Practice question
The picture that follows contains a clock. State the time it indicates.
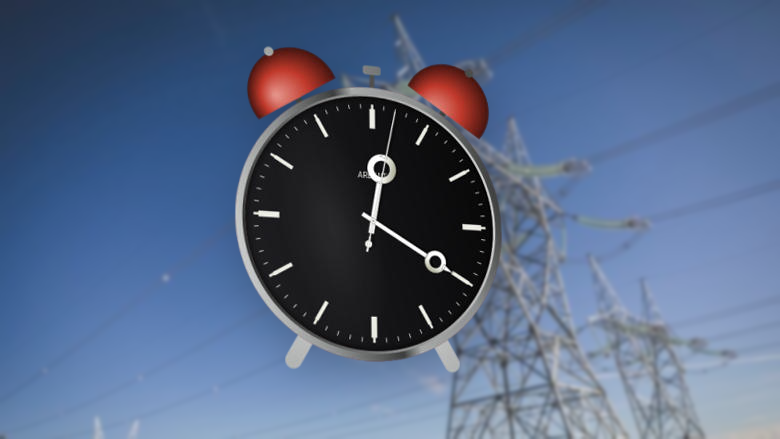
12:20:02
